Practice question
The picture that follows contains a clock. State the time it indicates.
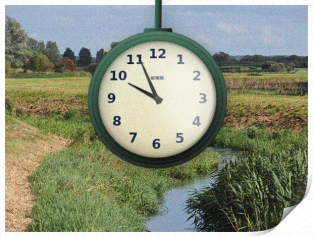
9:56
